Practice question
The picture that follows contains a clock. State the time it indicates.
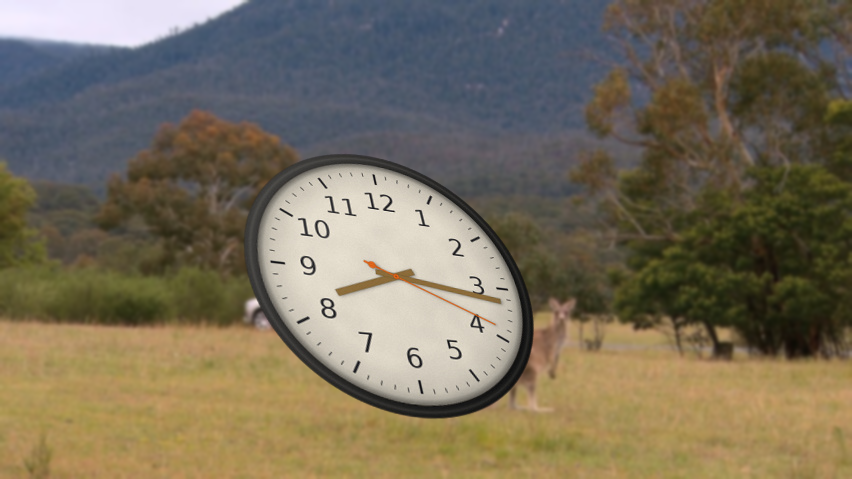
8:16:19
